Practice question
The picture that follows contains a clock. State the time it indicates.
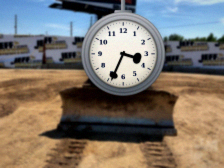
3:34
